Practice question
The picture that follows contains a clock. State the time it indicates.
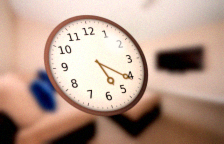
5:21
